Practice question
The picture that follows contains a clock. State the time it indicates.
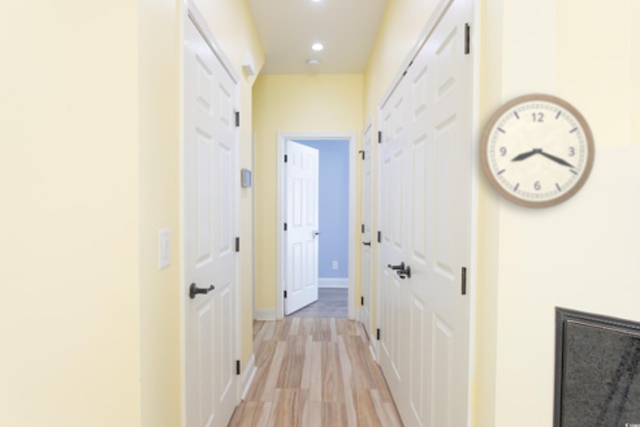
8:19
